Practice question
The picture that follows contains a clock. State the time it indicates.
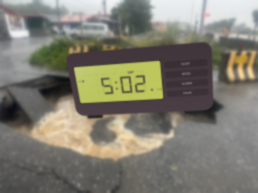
5:02
